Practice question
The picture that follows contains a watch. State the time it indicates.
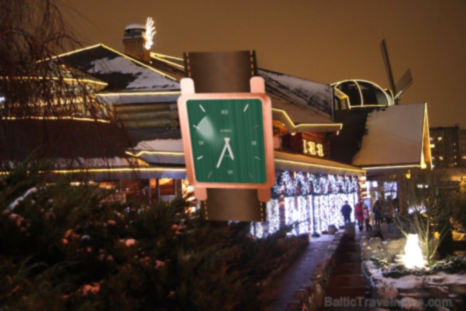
5:34
